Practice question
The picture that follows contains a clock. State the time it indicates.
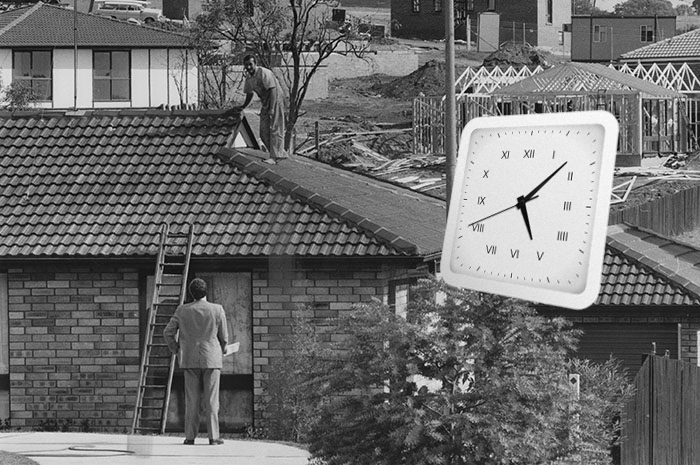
5:07:41
